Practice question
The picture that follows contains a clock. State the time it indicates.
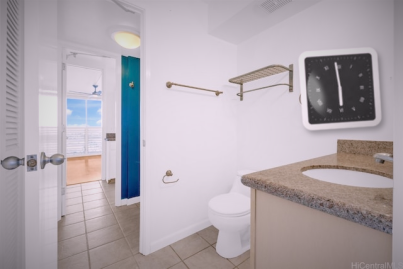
5:59
